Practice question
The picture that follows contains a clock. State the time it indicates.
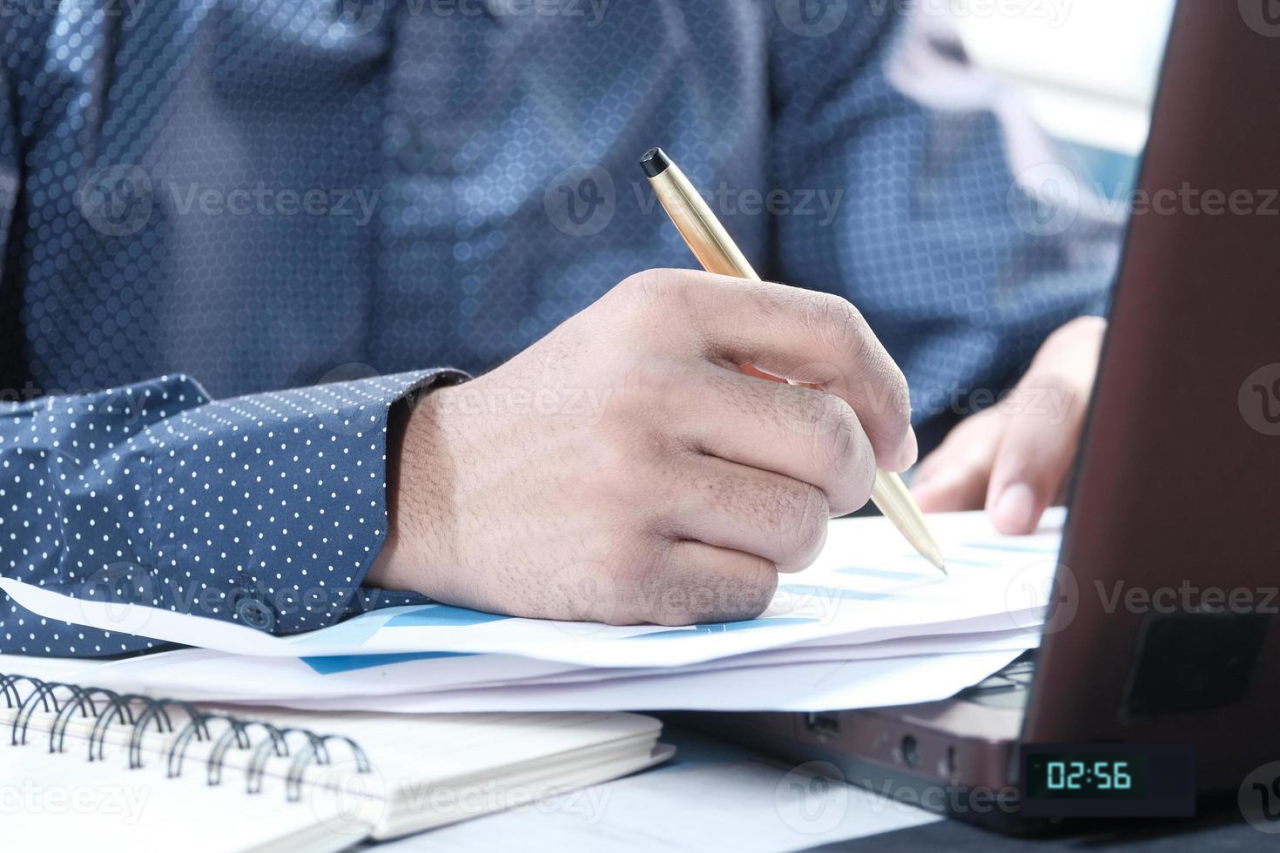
2:56
